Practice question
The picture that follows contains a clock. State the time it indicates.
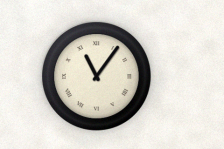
11:06
